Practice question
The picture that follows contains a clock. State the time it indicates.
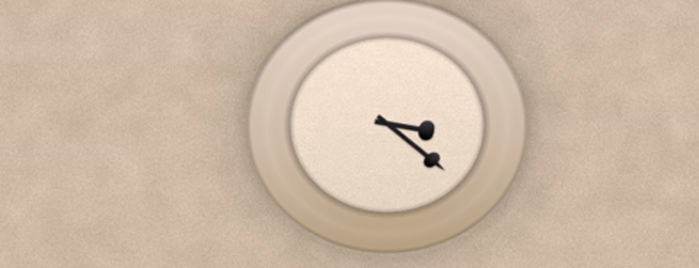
3:22
